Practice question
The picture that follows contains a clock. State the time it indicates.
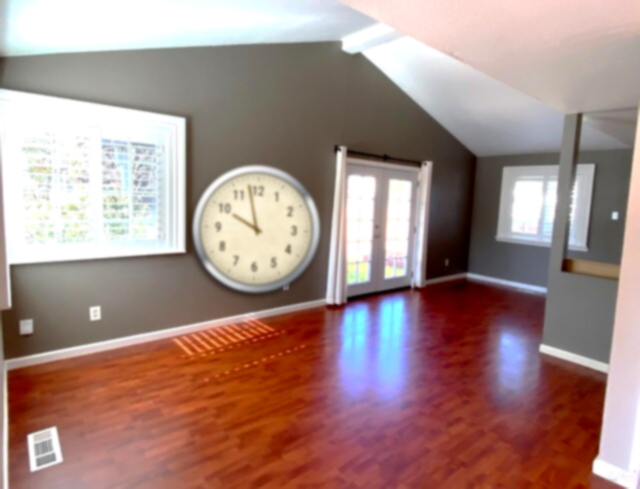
9:58
